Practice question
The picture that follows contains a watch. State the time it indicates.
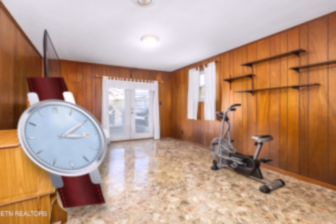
3:10
